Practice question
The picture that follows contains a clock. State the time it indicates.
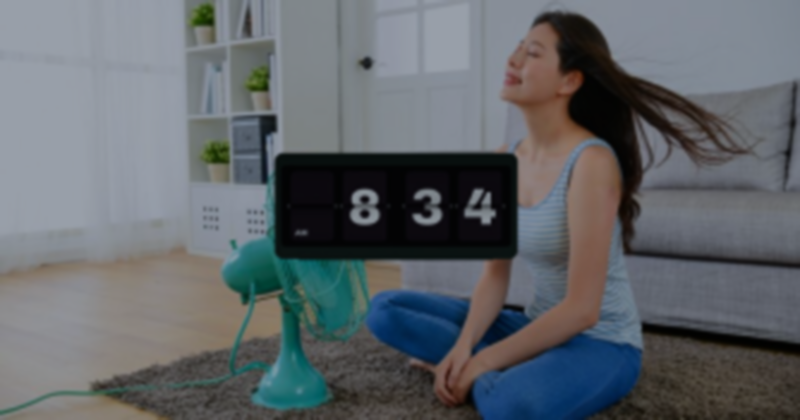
8:34
